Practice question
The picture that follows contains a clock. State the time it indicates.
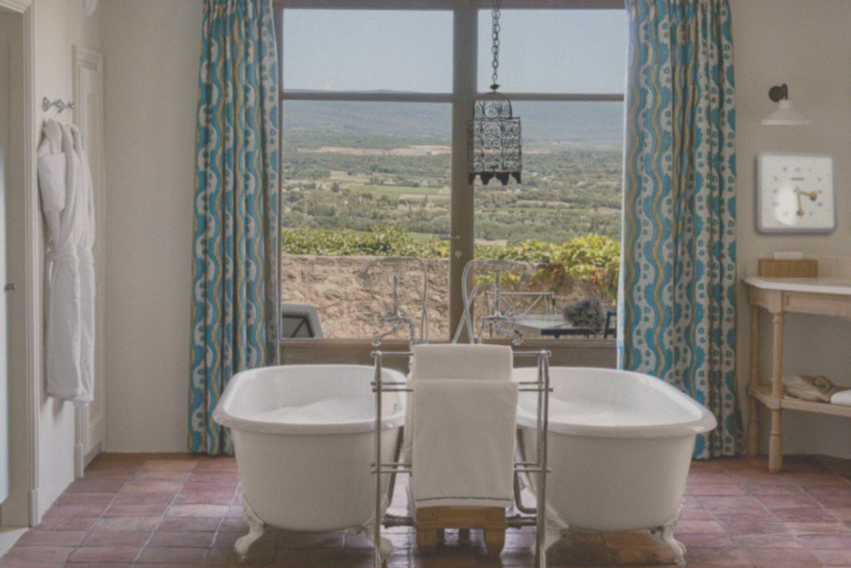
3:29
